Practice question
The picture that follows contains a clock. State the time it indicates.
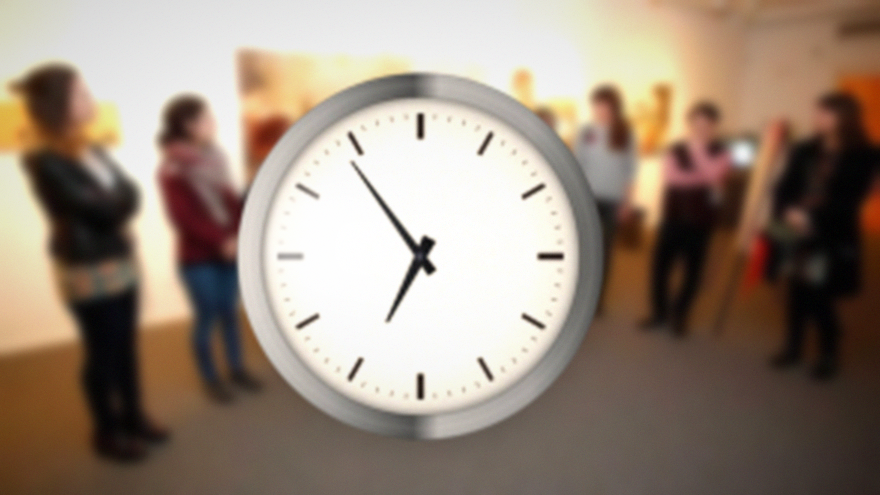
6:54
